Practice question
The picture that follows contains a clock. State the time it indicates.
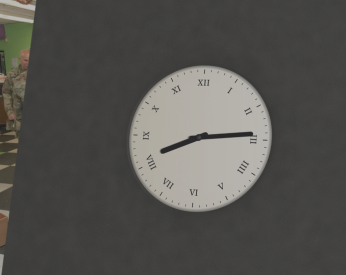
8:14
